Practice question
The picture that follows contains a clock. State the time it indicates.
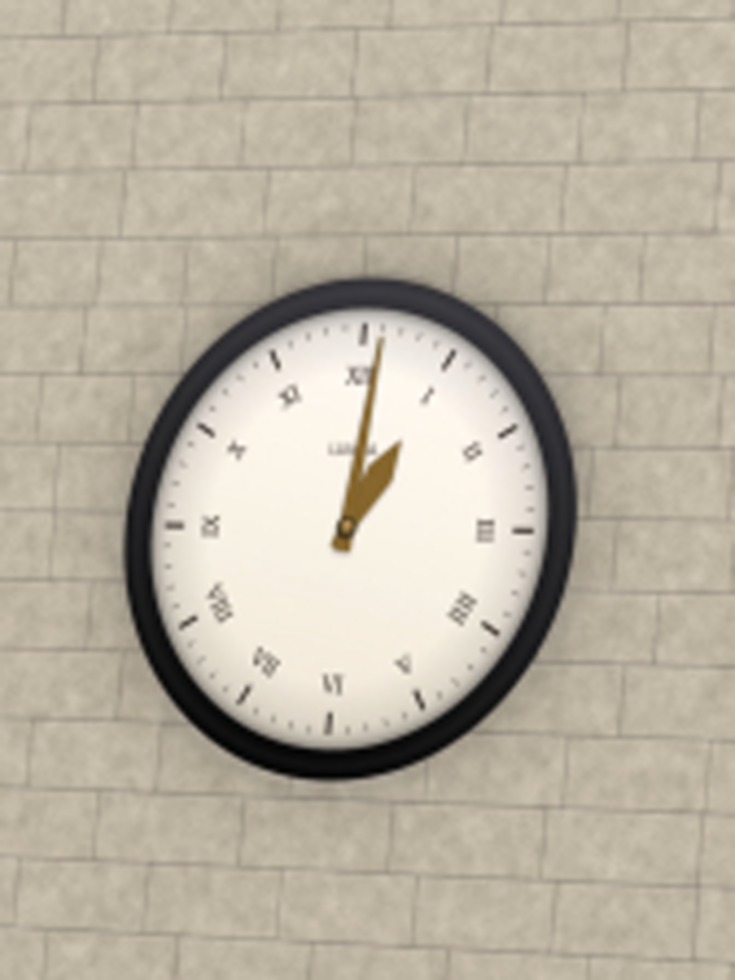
1:01
